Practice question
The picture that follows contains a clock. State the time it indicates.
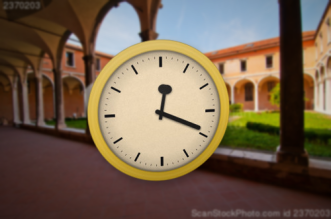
12:19
